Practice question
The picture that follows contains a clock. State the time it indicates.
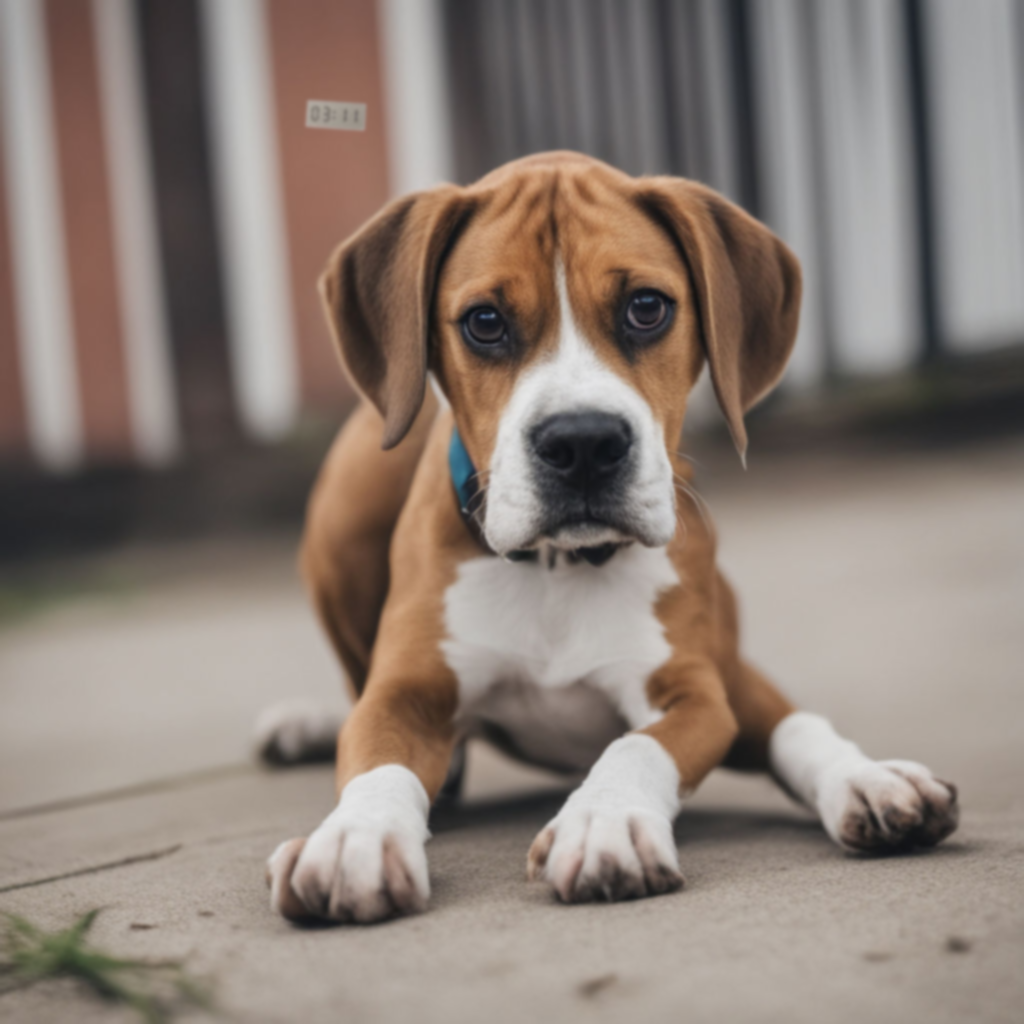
3:11
